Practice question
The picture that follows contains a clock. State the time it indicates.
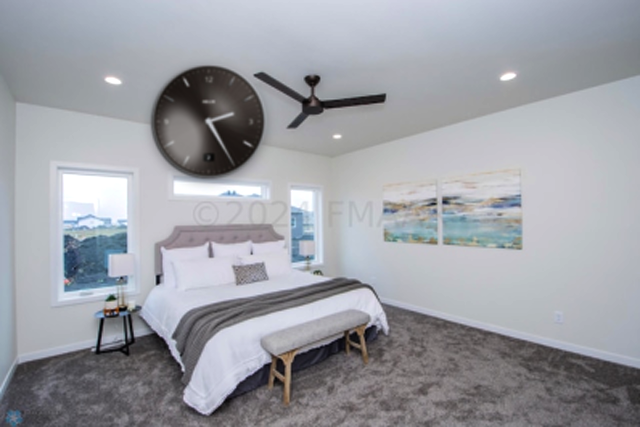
2:25
